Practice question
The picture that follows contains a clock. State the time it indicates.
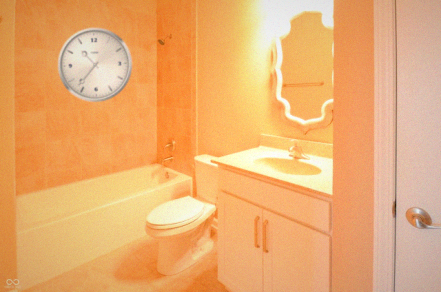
10:37
